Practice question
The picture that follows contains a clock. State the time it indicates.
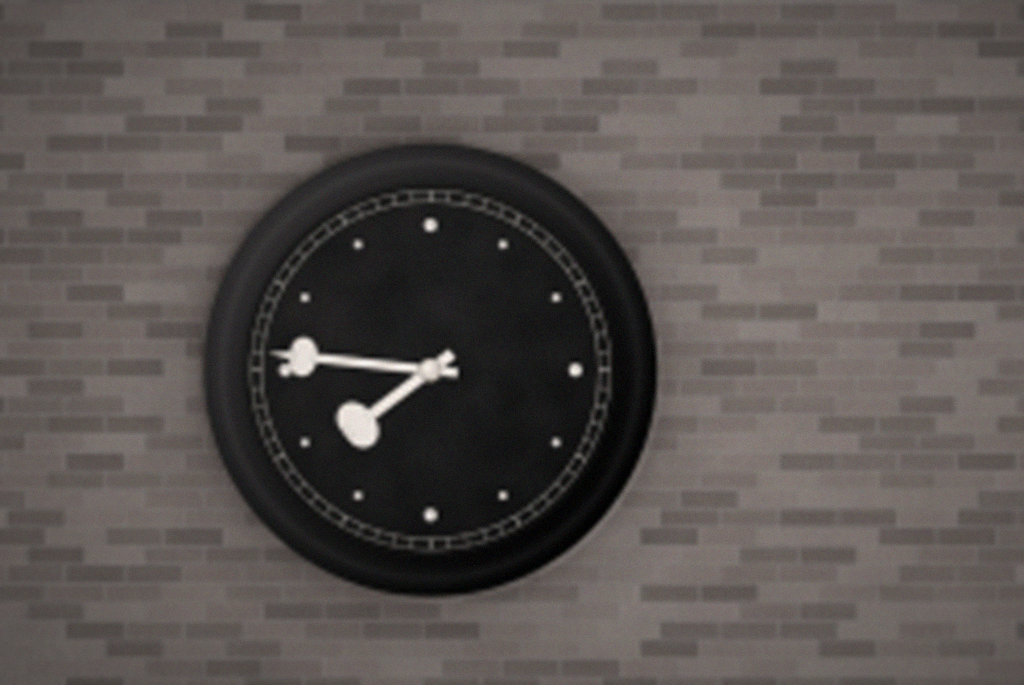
7:46
